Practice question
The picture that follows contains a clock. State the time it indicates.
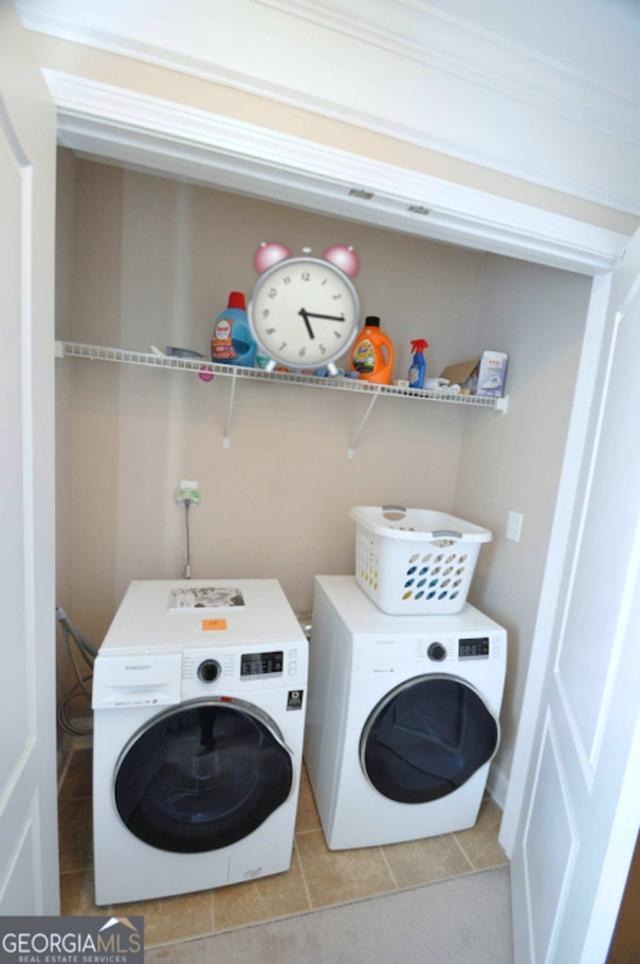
5:16
